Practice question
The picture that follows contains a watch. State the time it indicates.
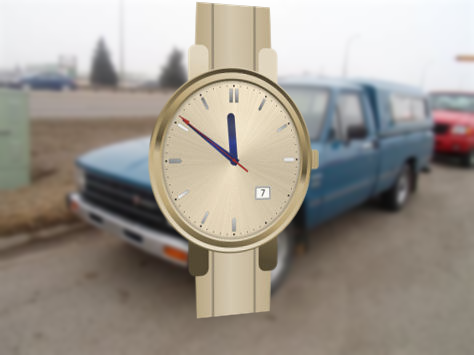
11:50:51
